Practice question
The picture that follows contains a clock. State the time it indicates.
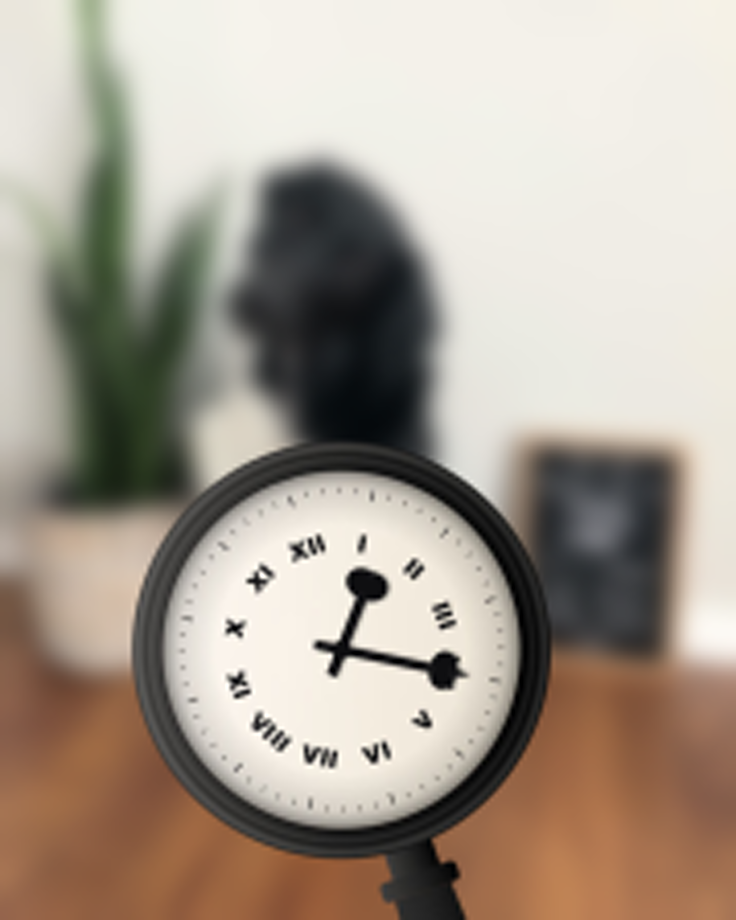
1:20
